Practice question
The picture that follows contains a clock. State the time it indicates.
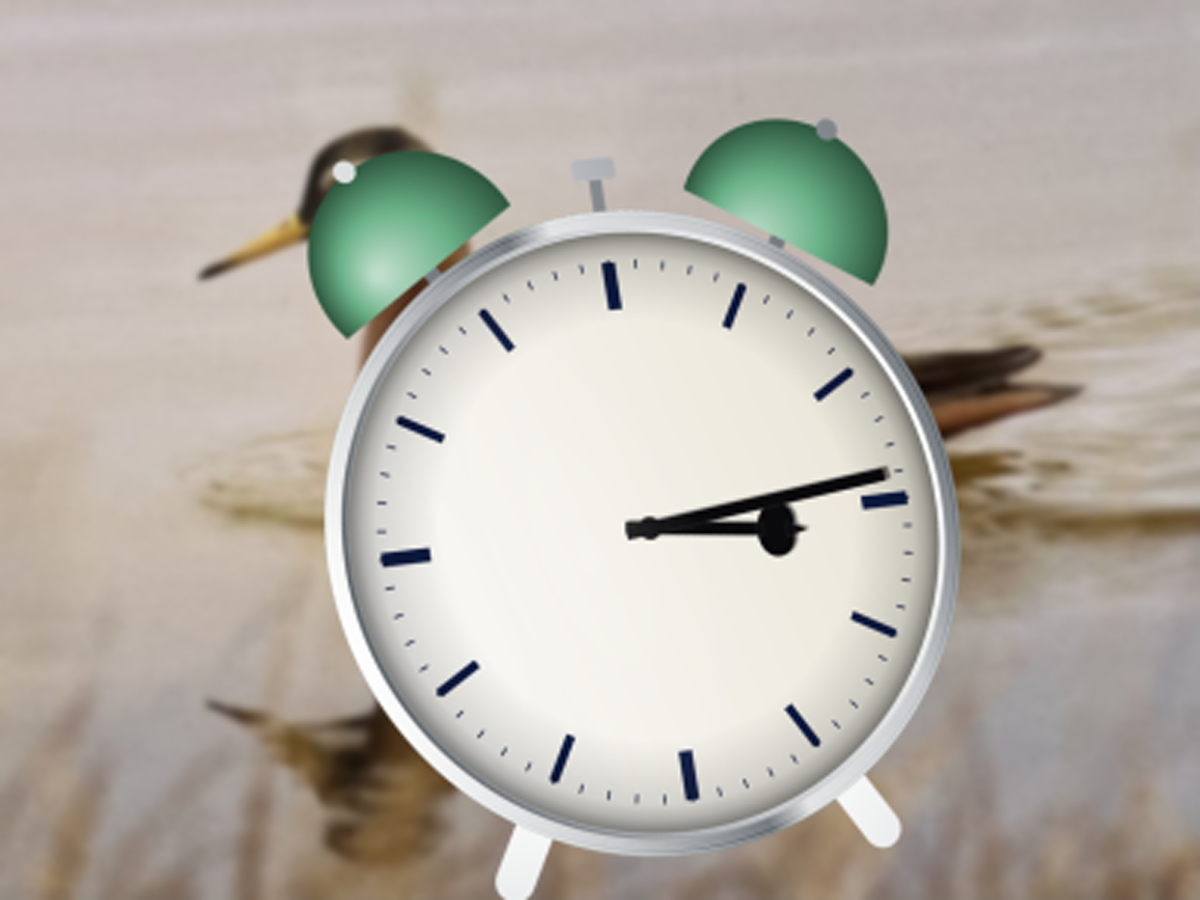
3:14
